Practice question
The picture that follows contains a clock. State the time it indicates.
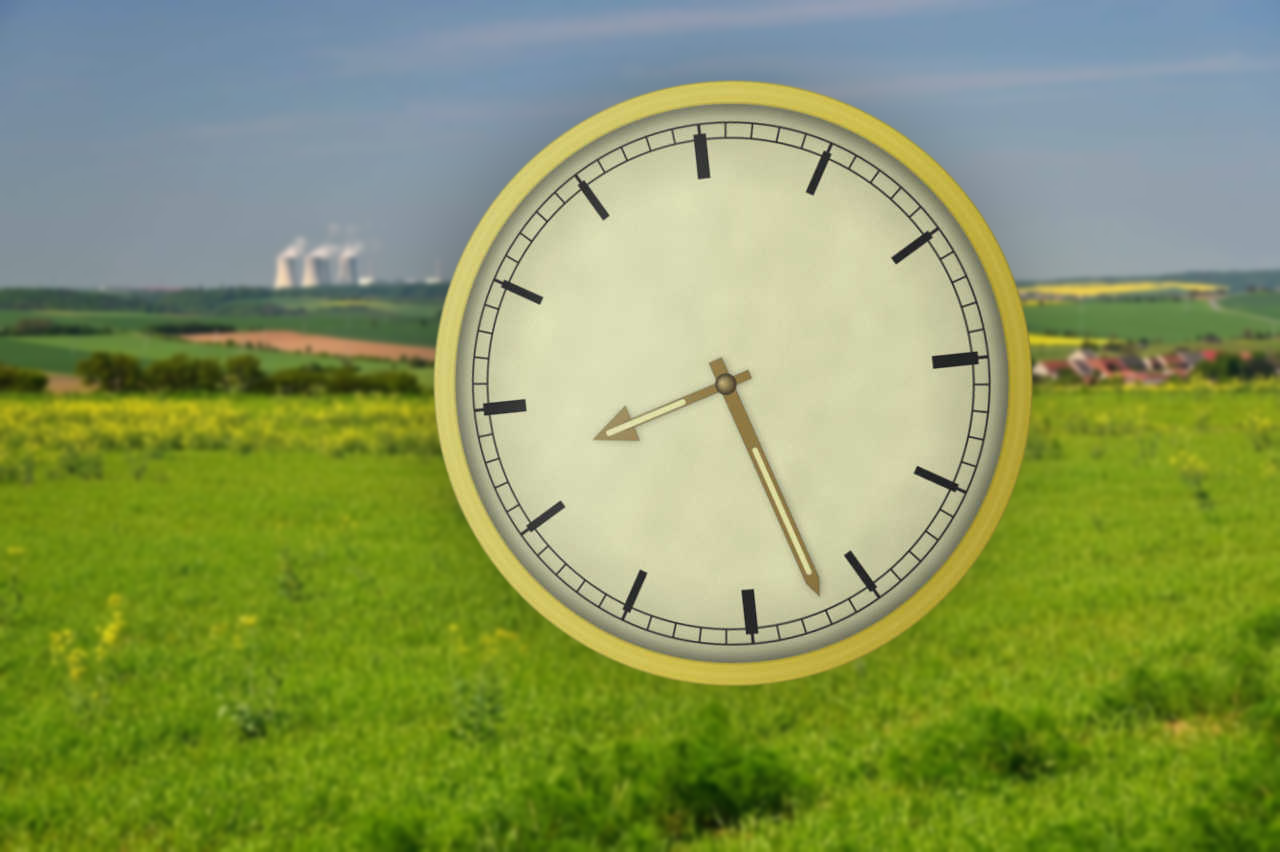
8:27
